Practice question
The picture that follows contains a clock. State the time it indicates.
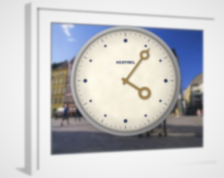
4:06
